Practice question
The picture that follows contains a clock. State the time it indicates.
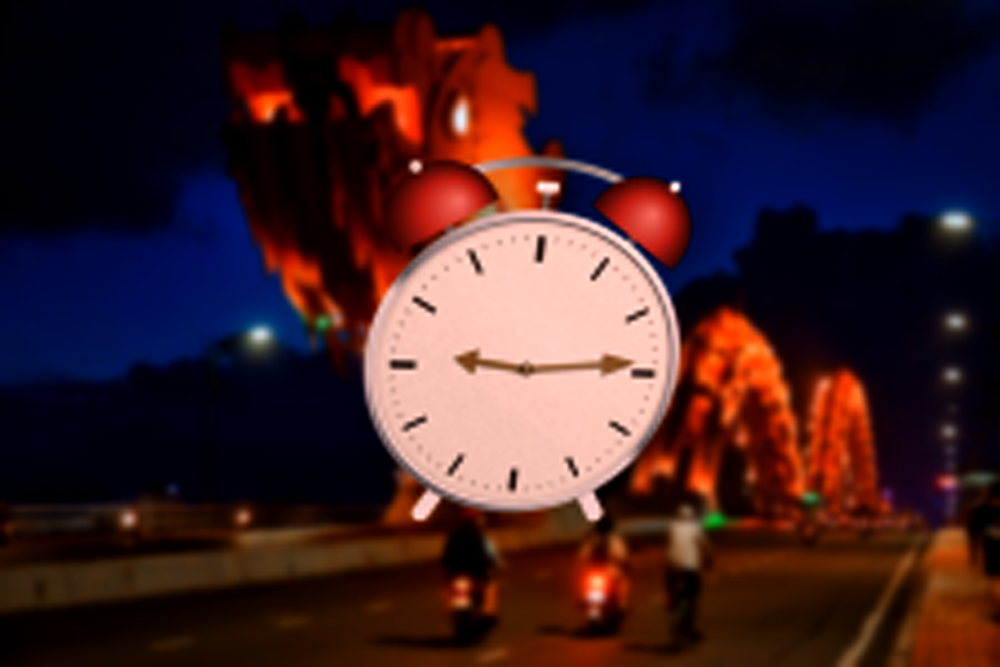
9:14
